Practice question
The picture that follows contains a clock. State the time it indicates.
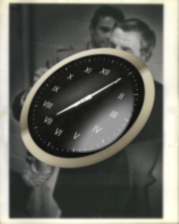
7:05
